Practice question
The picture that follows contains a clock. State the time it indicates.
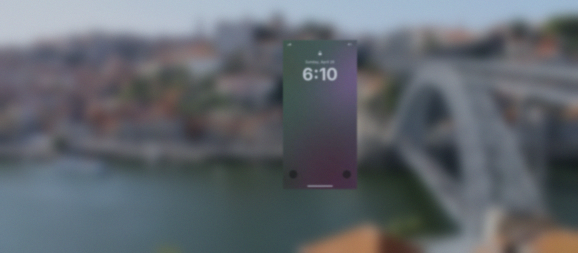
6:10
